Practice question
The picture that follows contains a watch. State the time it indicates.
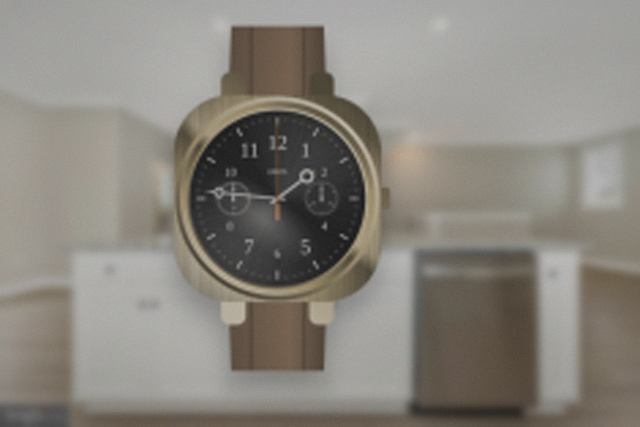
1:46
